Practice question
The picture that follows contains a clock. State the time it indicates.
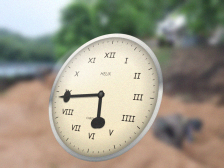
5:44
